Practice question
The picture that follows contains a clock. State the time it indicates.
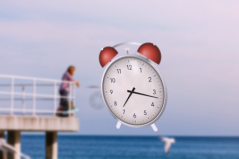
7:17
